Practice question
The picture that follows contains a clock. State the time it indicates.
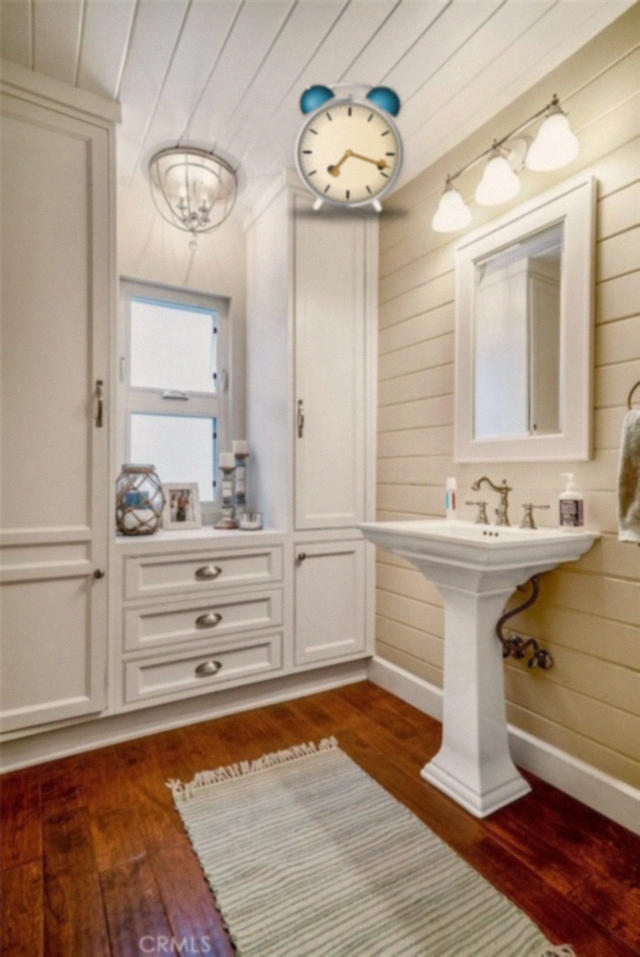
7:18
